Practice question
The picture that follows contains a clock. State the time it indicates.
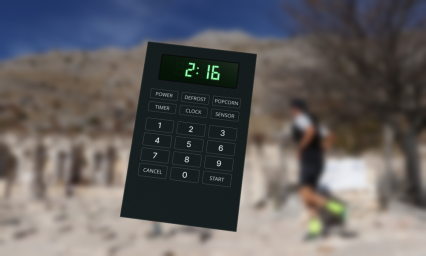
2:16
